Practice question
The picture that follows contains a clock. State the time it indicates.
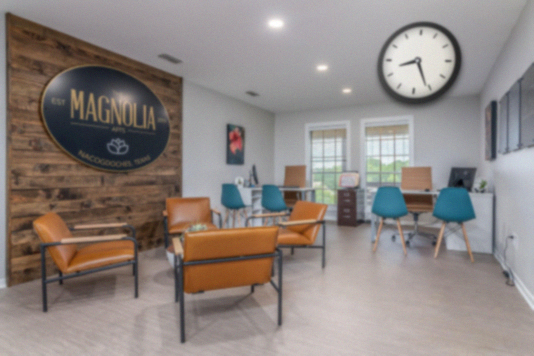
8:26
